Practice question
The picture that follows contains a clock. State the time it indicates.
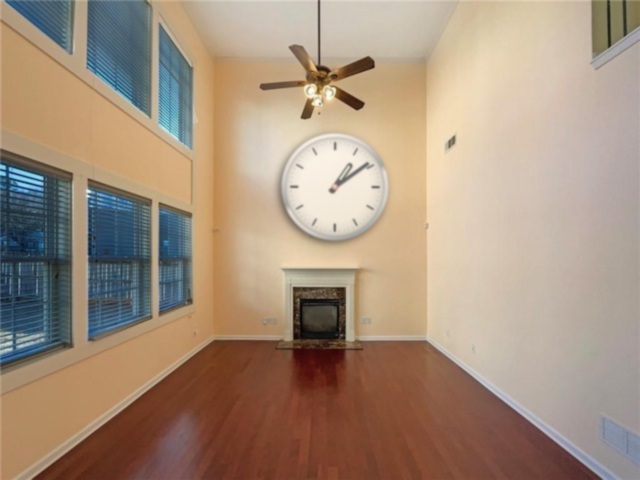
1:09
